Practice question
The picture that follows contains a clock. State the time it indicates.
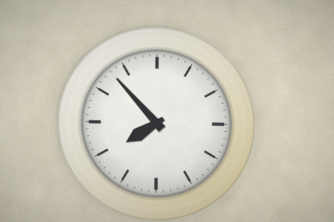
7:53
